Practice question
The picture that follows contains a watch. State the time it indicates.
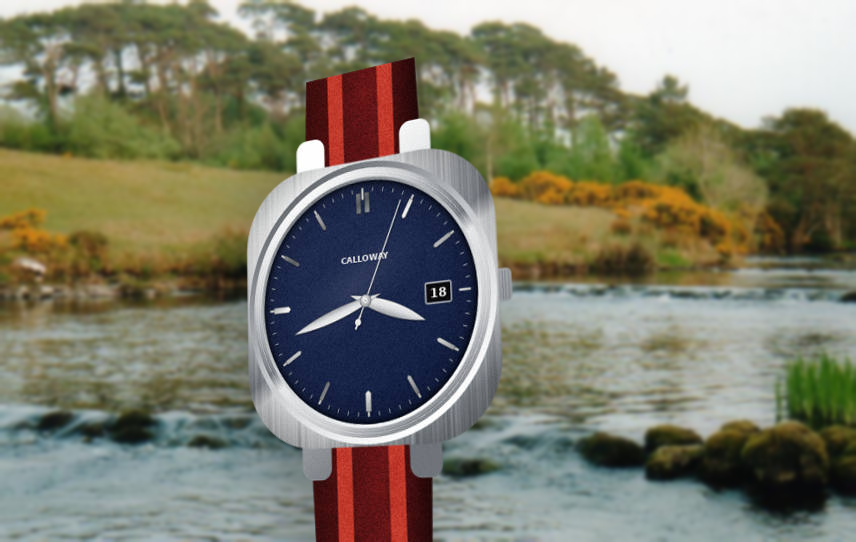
3:42:04
